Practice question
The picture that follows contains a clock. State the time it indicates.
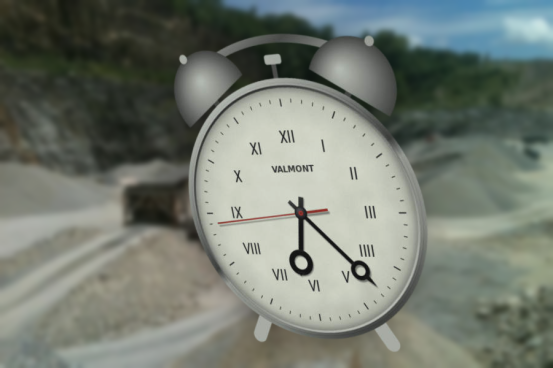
6:22:44
